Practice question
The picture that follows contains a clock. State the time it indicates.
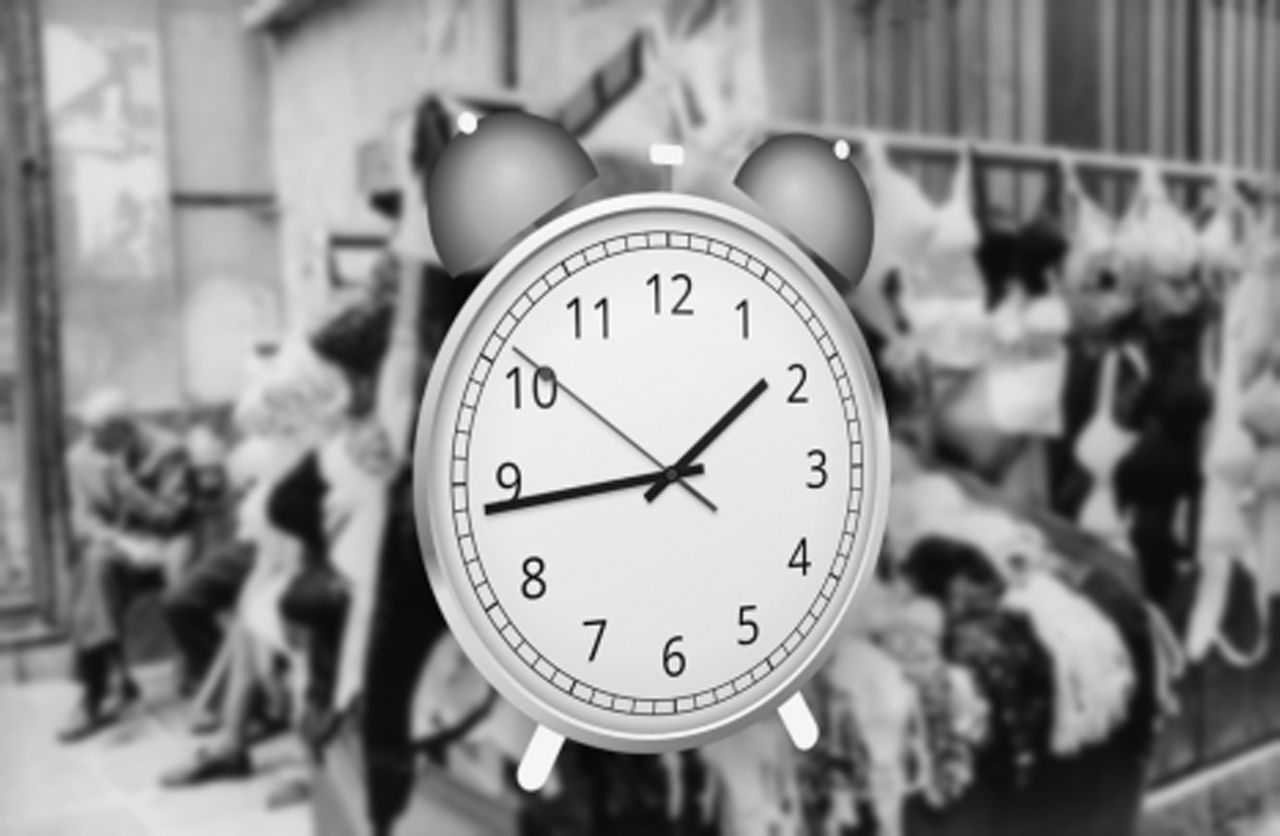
1:43:51
